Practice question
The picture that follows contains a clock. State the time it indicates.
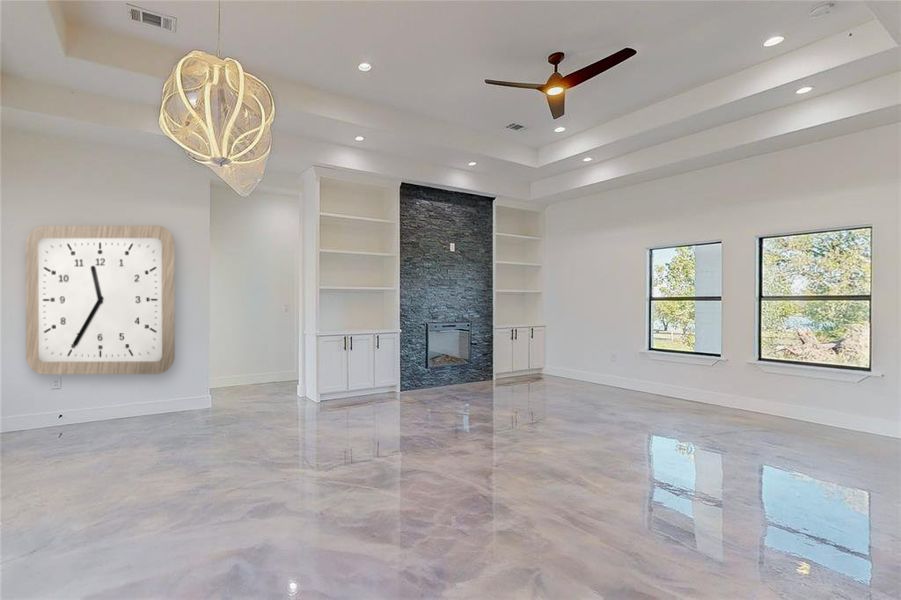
11:35
